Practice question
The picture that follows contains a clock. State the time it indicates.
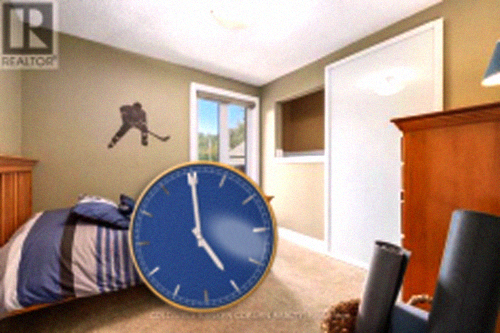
5:00
